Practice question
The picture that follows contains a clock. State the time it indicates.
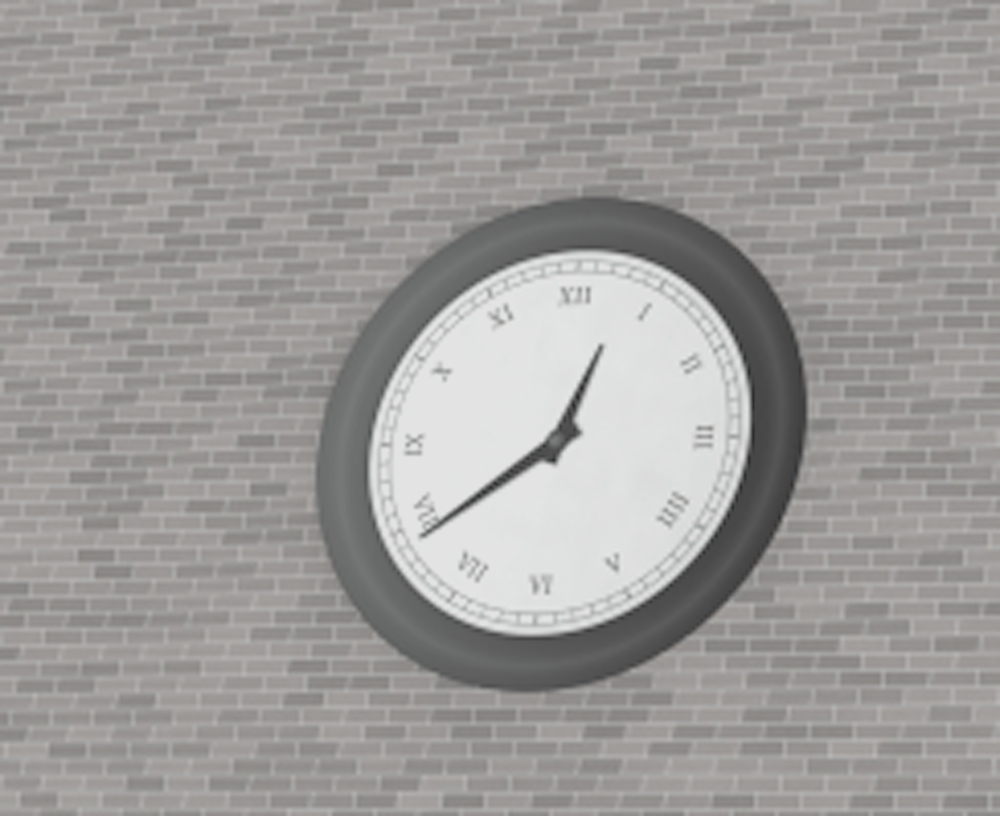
12:39
